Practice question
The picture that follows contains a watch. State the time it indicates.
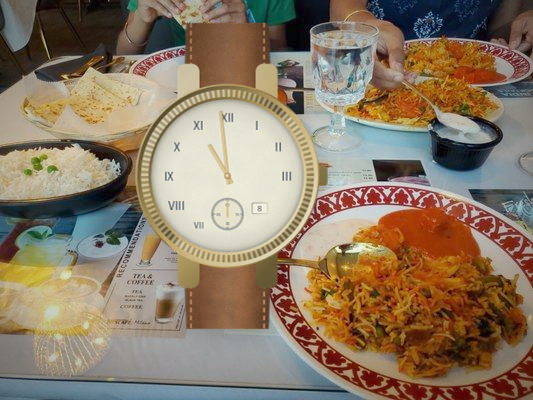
10:59
